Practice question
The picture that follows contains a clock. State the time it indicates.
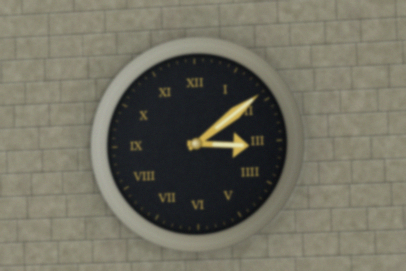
3:09
